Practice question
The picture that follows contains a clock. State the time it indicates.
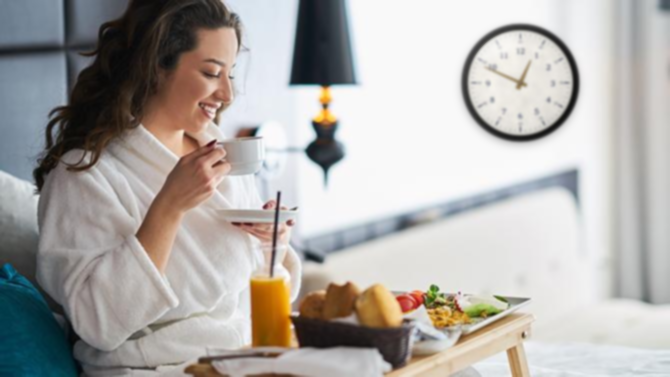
12:49
